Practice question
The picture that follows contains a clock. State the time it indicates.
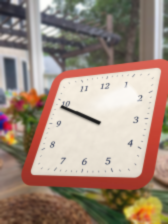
9:49
